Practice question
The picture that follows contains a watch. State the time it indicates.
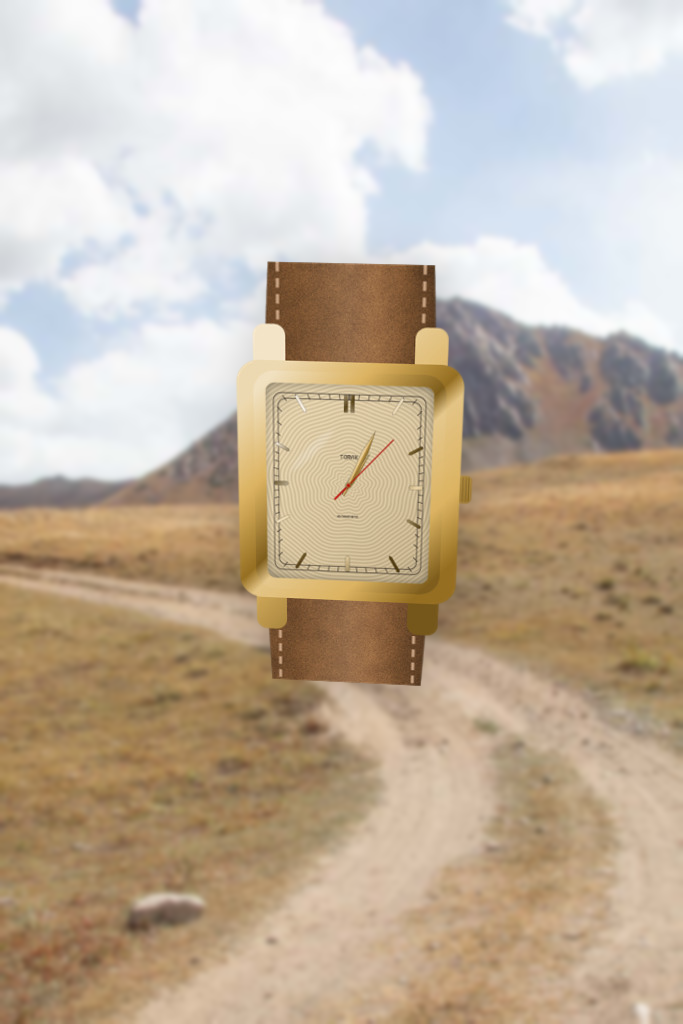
1:04:07
